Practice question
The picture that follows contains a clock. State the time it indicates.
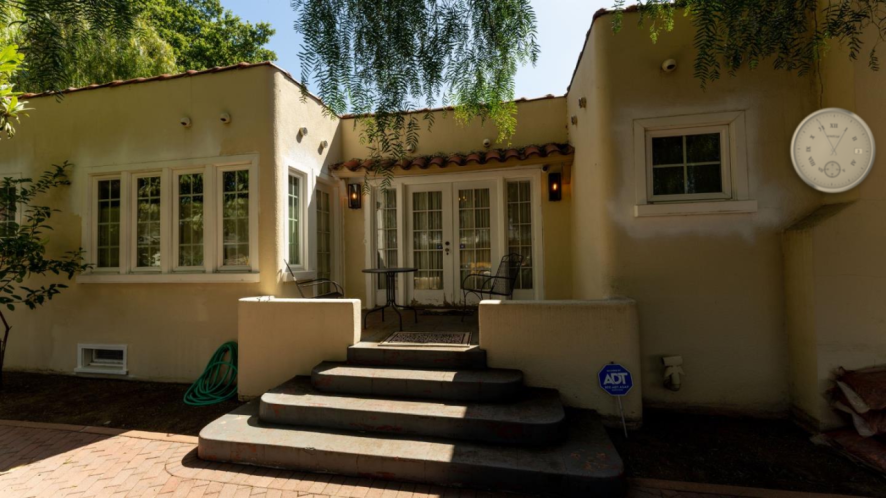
12:55
